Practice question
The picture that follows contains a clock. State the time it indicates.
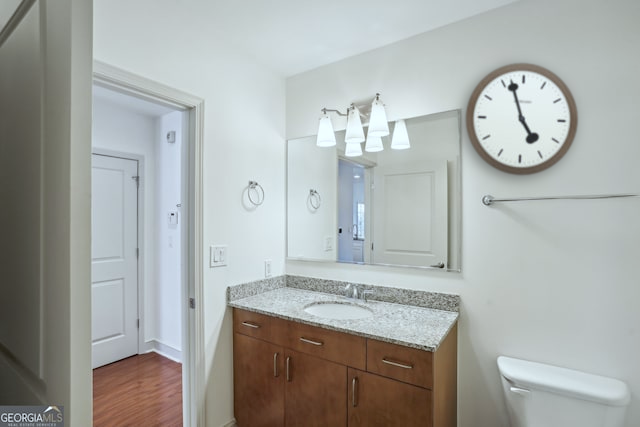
4:57
